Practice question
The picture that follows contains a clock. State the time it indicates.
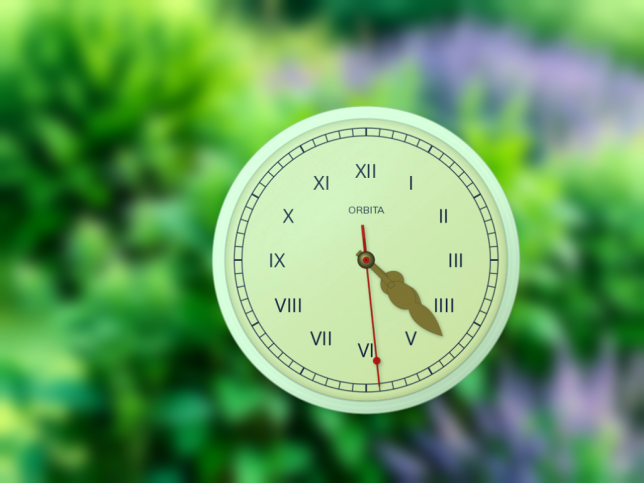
4:22:29
